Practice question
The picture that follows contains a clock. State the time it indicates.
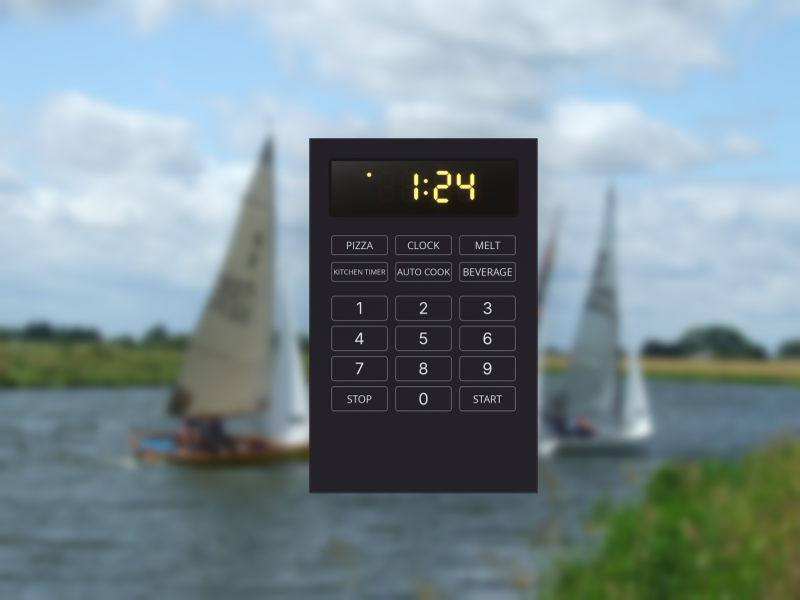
1:24
